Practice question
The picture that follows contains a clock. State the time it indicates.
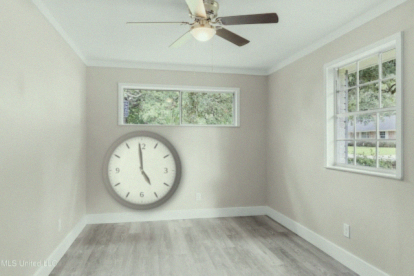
4:59
